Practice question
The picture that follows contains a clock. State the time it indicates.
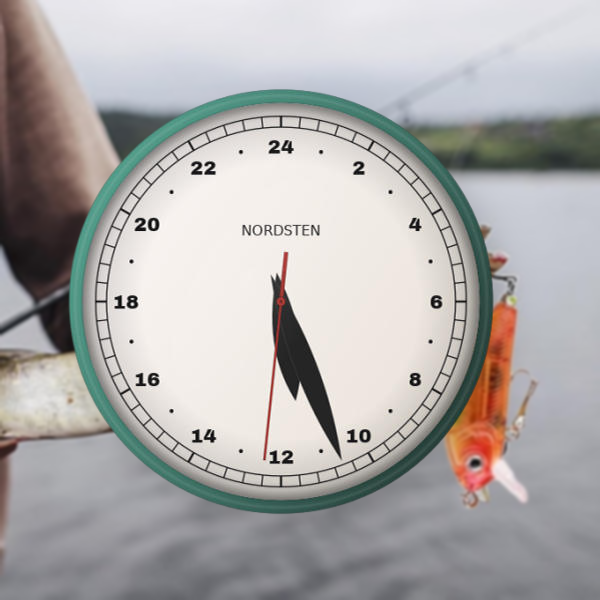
11:26:31
